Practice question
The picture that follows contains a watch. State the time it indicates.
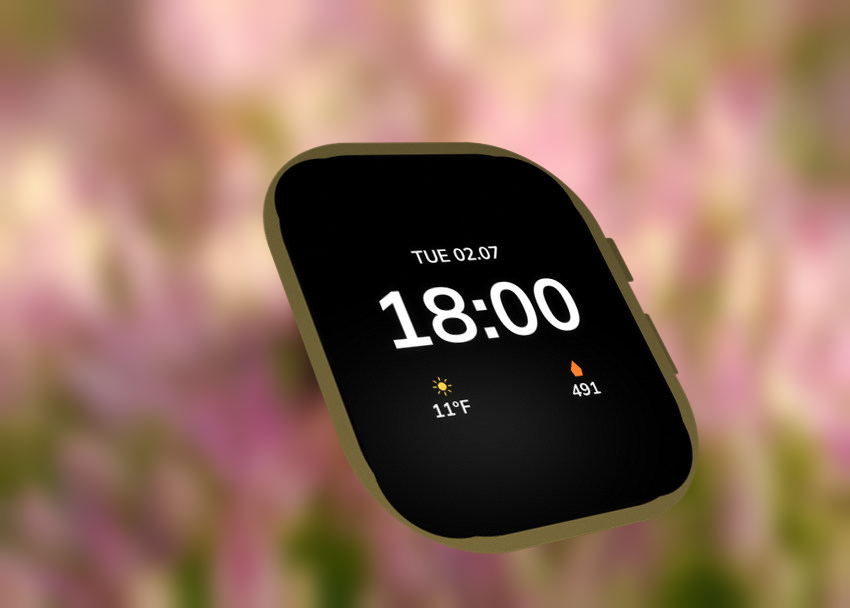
18:00
